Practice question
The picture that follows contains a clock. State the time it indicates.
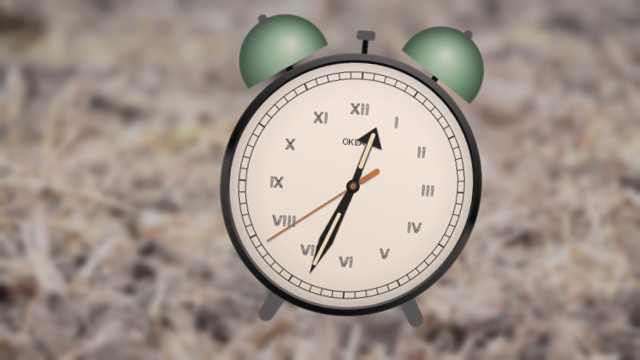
12:33:39
